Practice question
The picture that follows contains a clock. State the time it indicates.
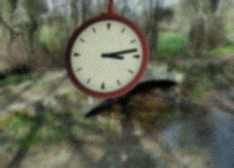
3:13
